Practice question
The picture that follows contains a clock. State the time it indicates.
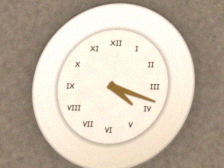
4:18
